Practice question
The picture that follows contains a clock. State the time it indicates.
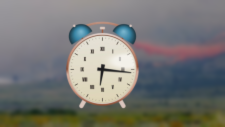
6:16
